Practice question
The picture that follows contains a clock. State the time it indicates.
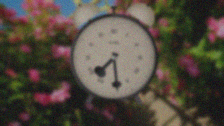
7:29
